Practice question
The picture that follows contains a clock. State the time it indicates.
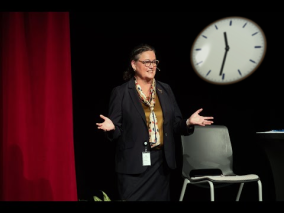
11:31
